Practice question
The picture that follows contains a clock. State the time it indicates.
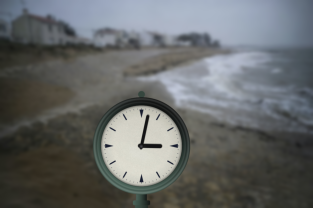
3:02
